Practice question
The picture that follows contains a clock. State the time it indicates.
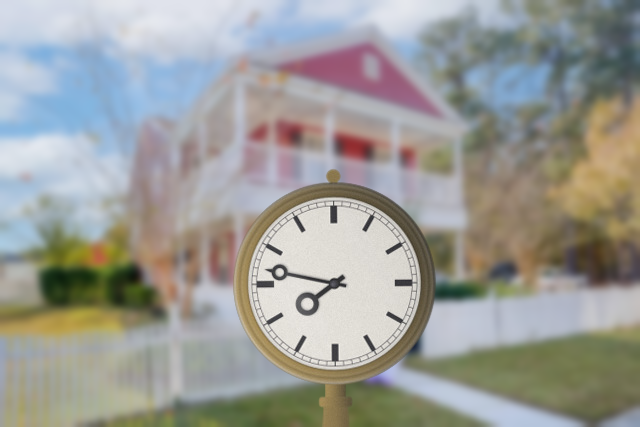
7:47
